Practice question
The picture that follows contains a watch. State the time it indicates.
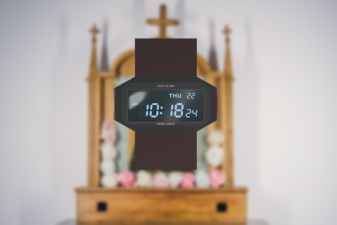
10:18:24
